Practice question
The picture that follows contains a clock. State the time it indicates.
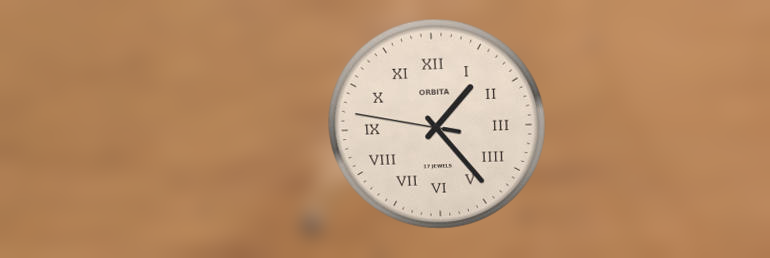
1:23:47
